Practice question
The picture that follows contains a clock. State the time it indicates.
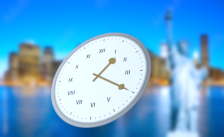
1:20
